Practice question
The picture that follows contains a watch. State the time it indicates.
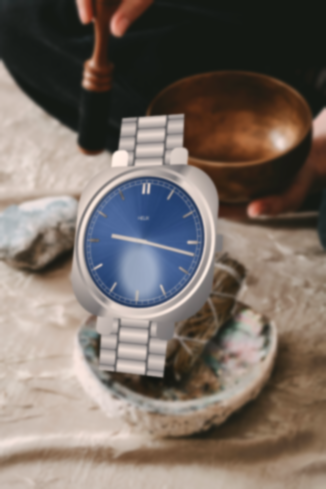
9:17
